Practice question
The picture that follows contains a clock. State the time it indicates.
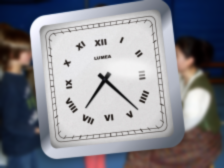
7:23
